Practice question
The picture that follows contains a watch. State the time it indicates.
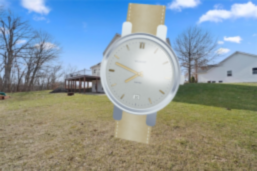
7:48
